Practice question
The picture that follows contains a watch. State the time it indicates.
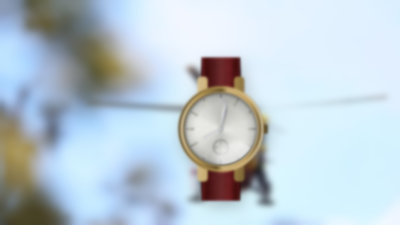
8:02
